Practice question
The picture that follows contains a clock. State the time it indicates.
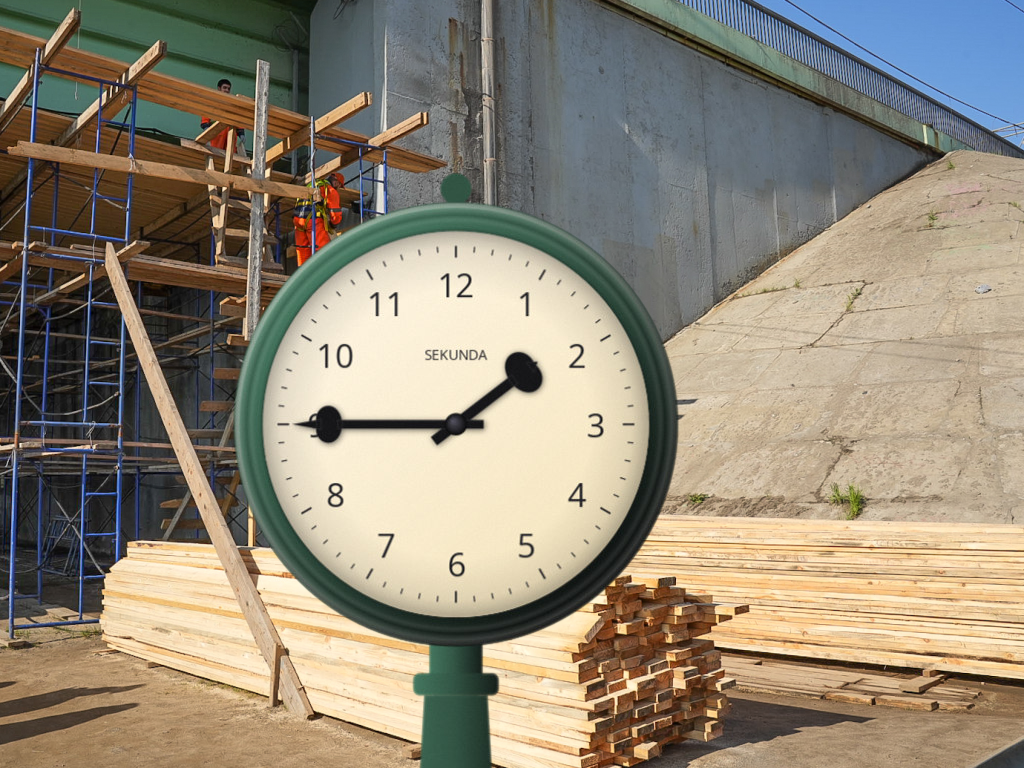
1:45
